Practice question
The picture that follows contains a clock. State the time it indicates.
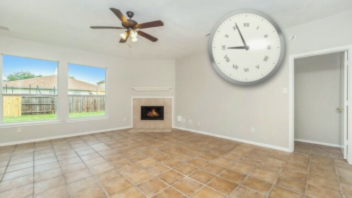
8:56
